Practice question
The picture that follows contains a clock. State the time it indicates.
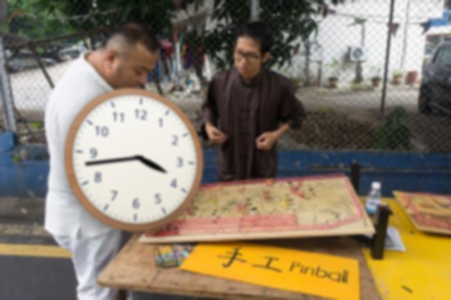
3:43
